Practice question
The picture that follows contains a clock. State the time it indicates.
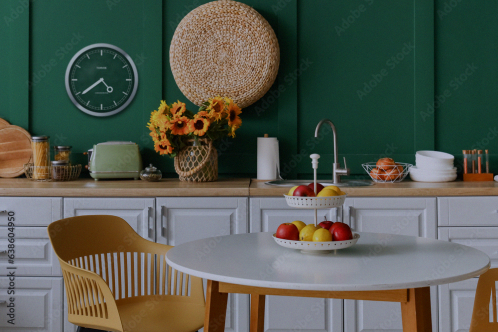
4:39
